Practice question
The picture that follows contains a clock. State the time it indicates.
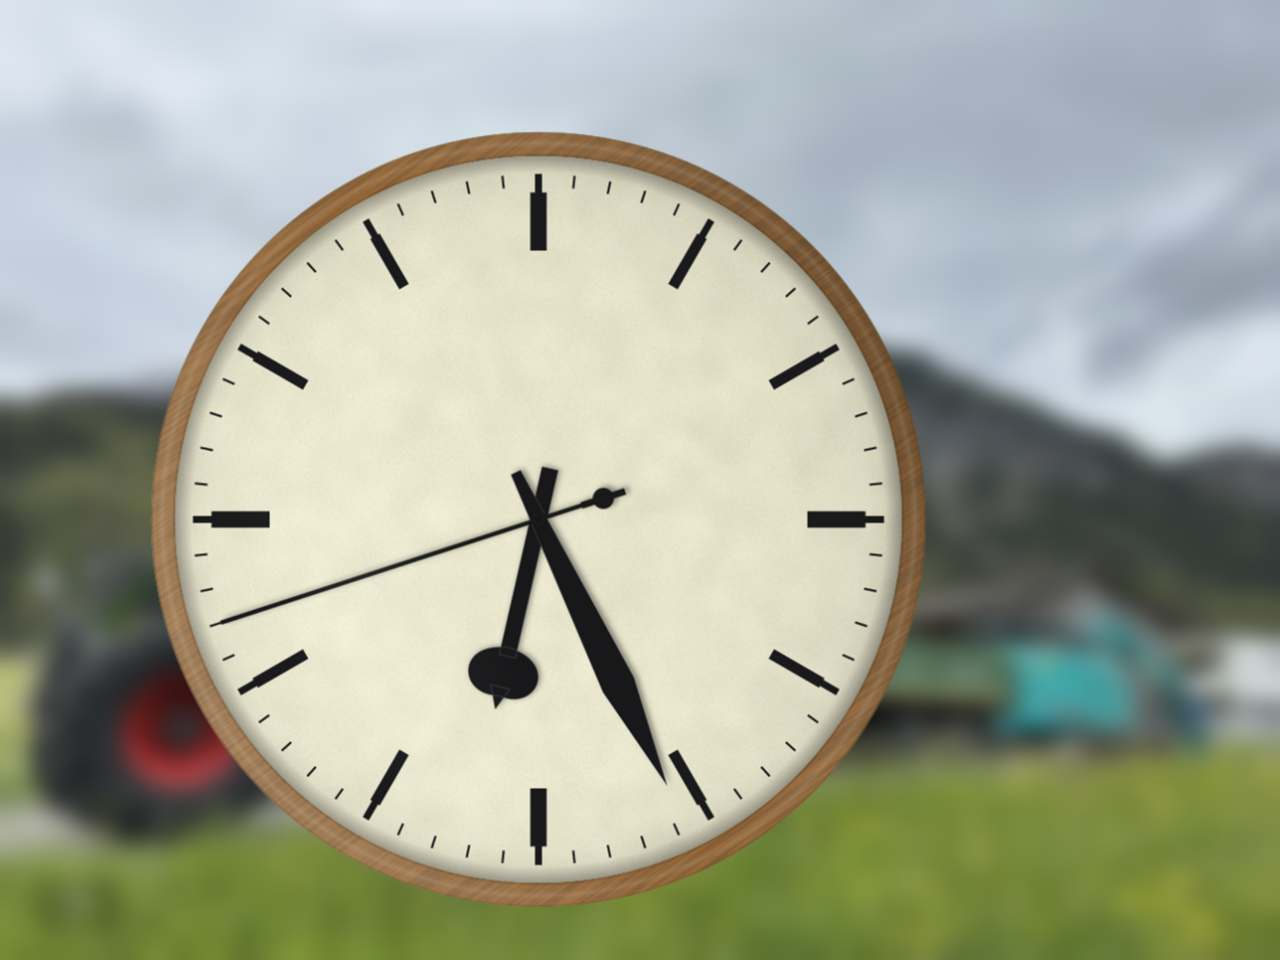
6:25:42
